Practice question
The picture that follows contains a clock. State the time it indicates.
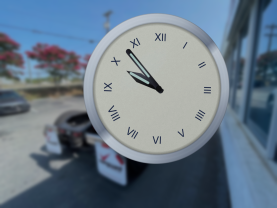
9:53
